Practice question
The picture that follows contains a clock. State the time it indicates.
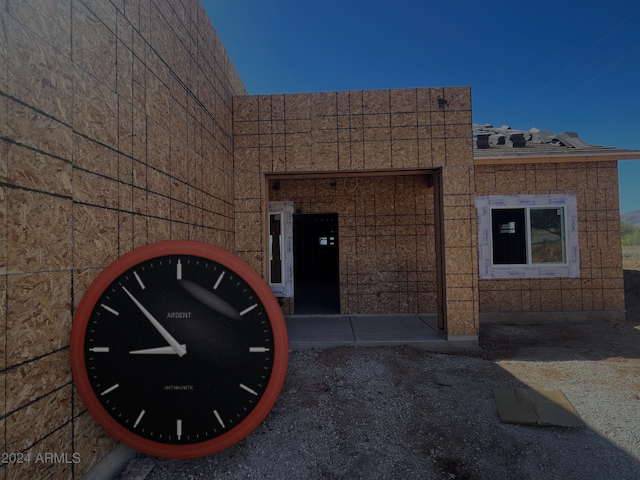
8:53
